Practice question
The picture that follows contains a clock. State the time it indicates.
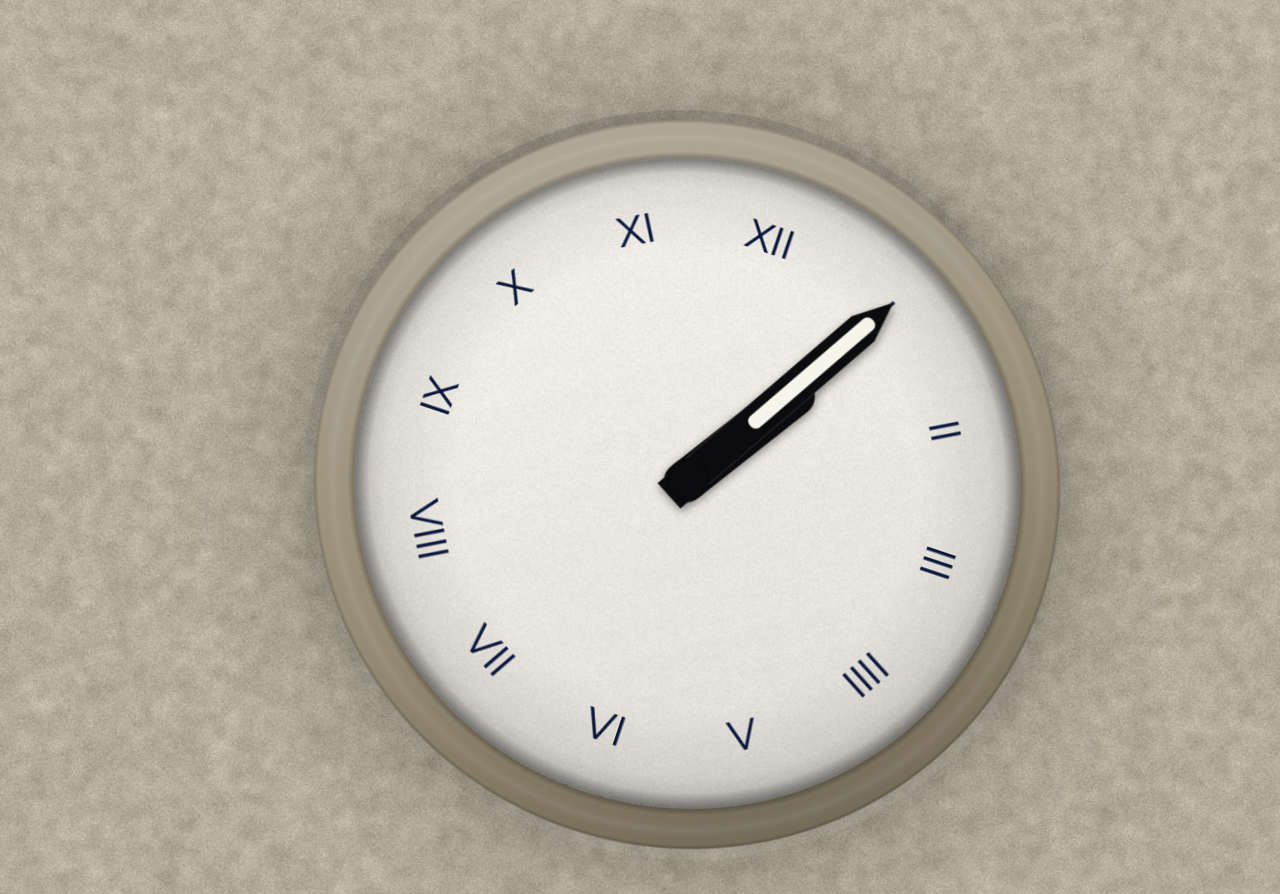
1:05
